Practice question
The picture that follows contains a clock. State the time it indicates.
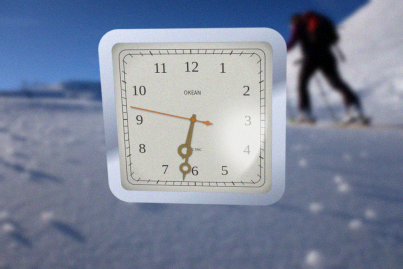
6:31:47
